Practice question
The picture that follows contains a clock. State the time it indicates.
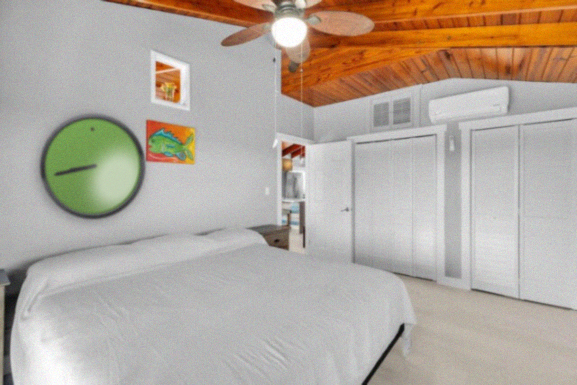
8:43
